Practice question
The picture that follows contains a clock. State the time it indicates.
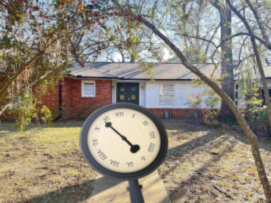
4:54
